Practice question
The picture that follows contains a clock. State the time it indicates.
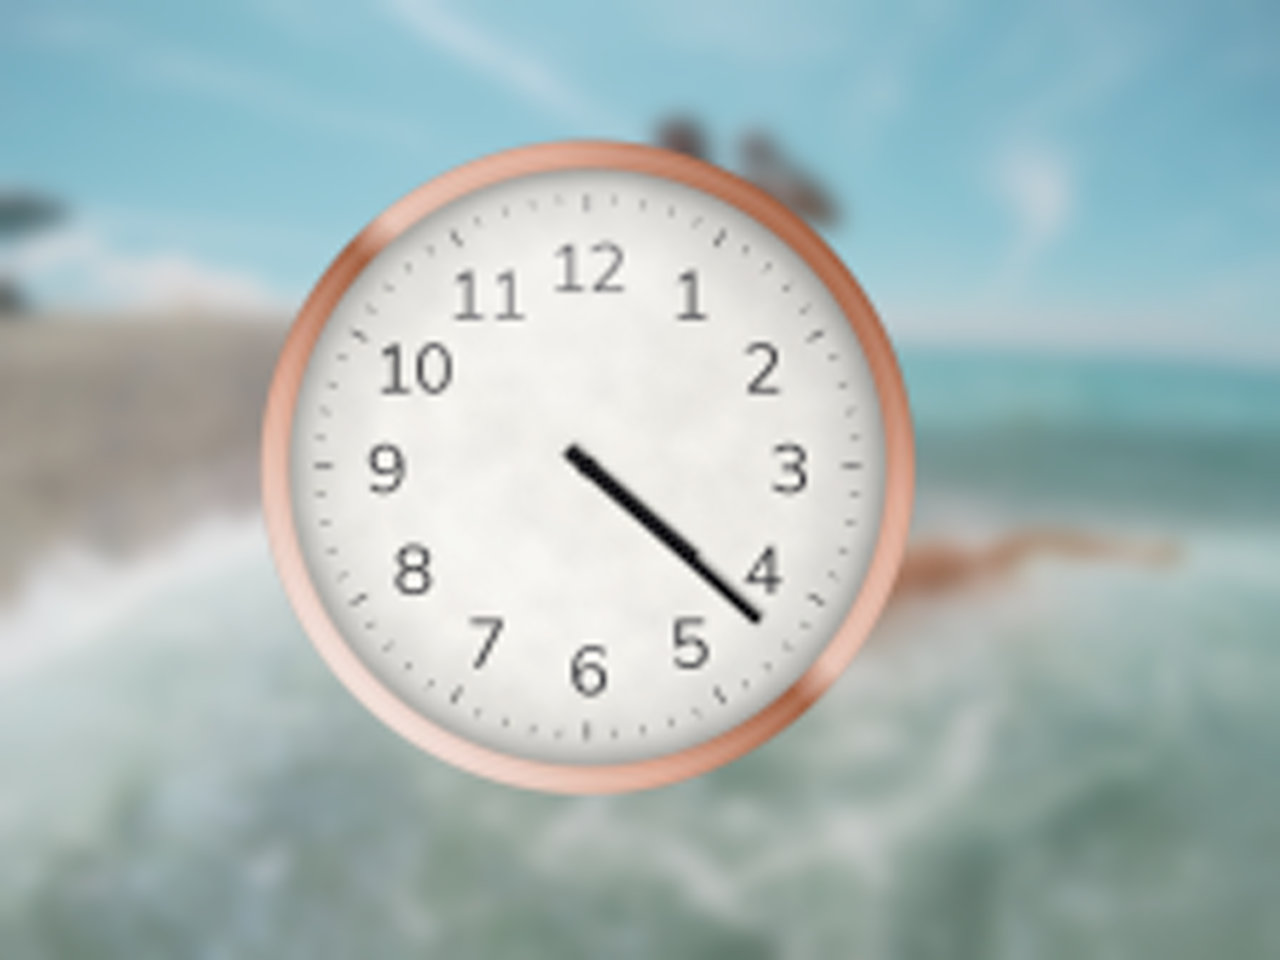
4:22
